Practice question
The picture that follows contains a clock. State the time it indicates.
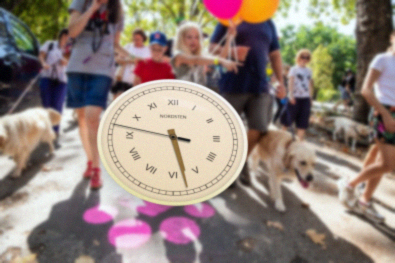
5:27:47
